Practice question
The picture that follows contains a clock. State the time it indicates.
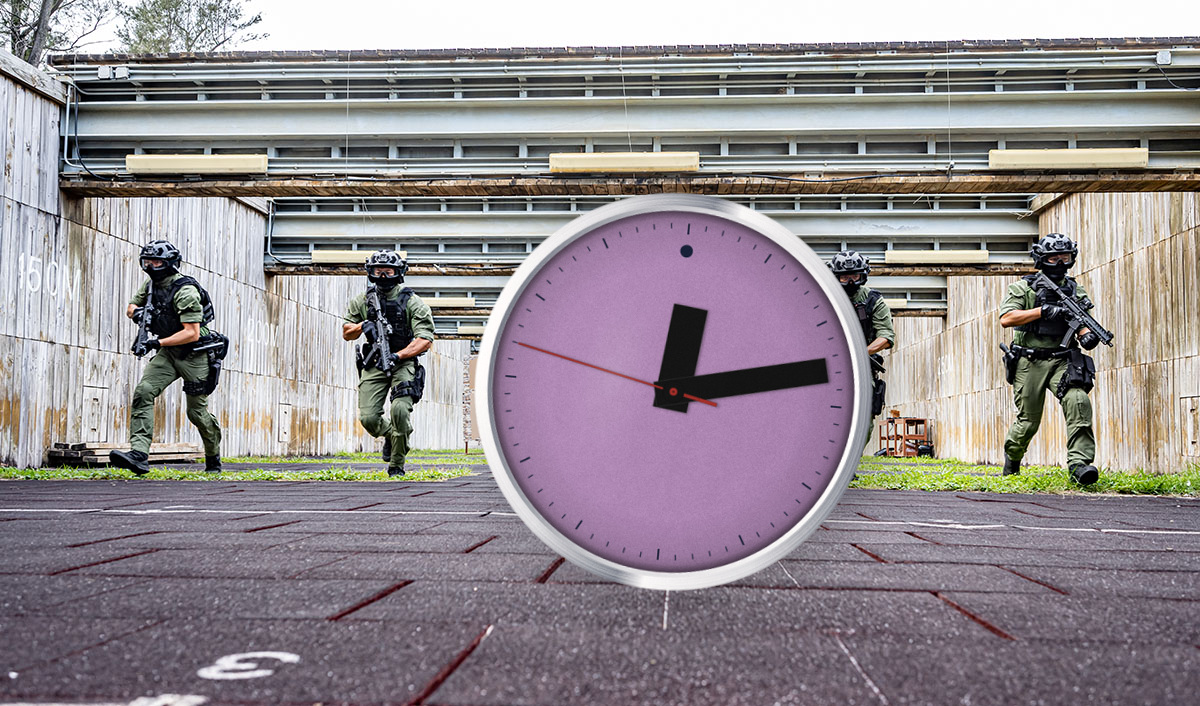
12:12:47
